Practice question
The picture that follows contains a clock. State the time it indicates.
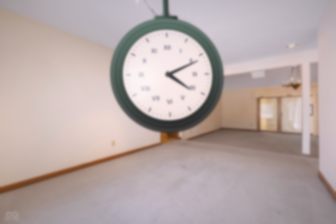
4:11
